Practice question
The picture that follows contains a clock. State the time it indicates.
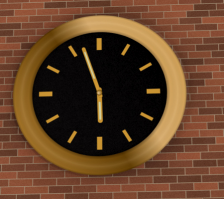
5:57
